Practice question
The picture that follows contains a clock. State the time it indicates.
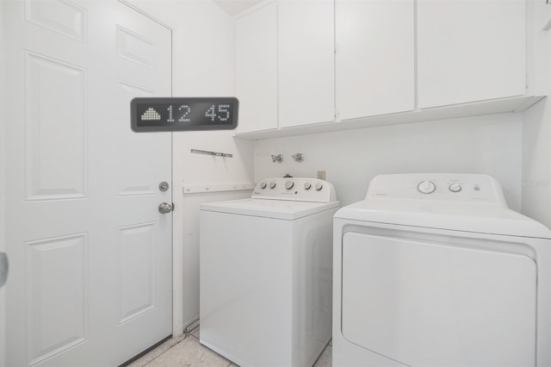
12:45
